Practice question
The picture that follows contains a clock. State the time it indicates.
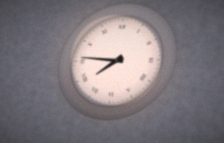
7:46
